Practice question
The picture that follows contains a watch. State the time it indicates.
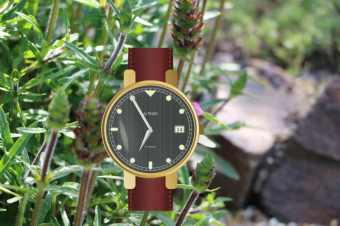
6:55
